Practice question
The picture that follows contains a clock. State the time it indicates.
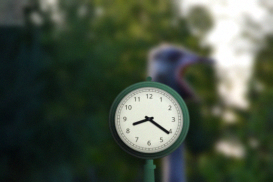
8:21
